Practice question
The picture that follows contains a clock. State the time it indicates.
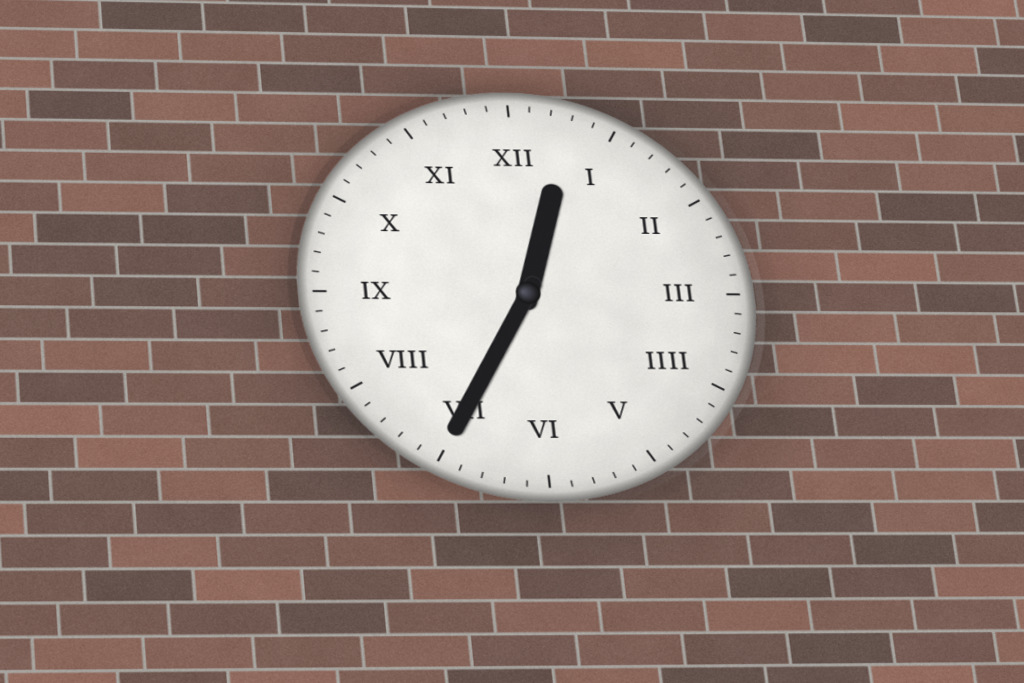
12:35
